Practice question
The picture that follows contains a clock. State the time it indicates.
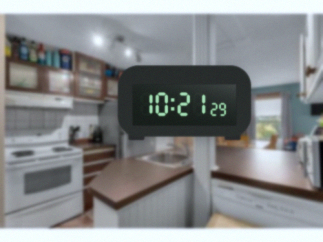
10:21:29
